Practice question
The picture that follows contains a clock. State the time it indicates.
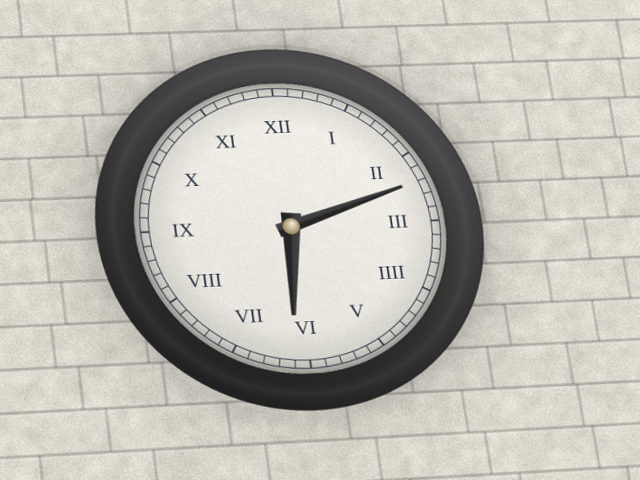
6:12
